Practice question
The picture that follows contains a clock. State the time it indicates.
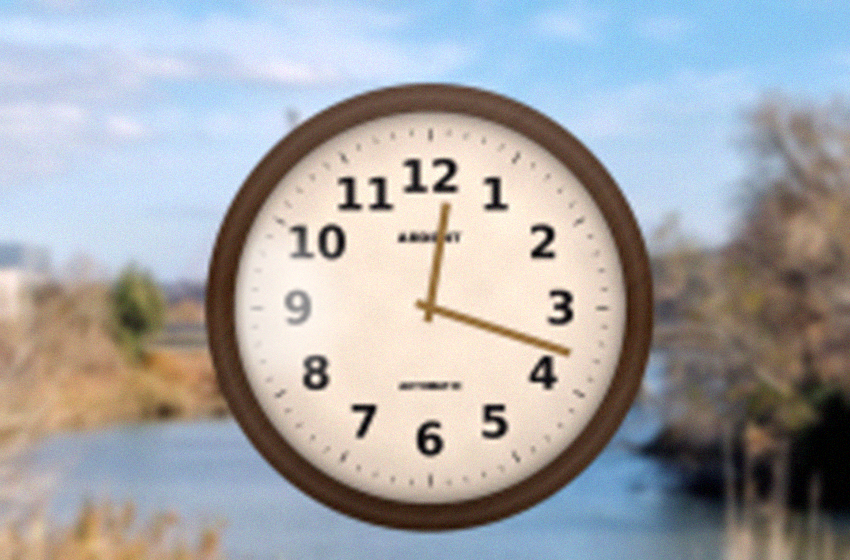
12:18
